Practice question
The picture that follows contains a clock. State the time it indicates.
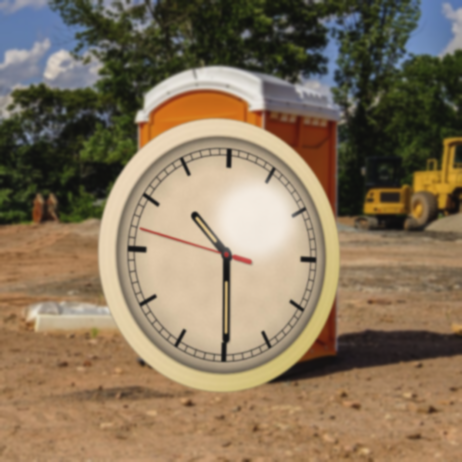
10:29:47
